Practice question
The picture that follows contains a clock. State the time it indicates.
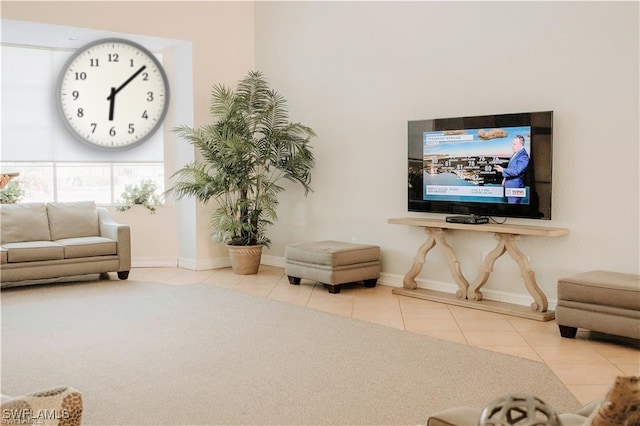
6:08
